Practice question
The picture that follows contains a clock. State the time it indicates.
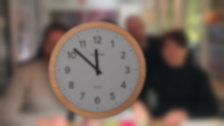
11:52
